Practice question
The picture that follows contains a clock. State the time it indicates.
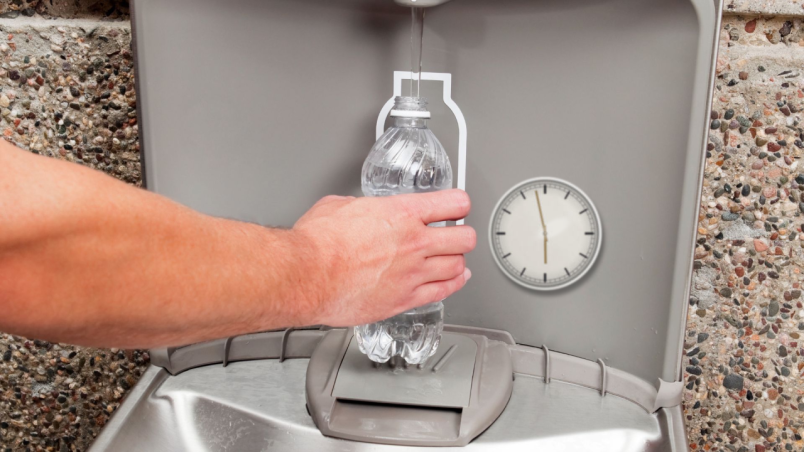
5:58
